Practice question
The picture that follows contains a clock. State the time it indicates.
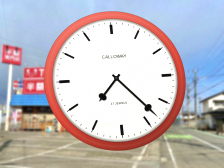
7:23
